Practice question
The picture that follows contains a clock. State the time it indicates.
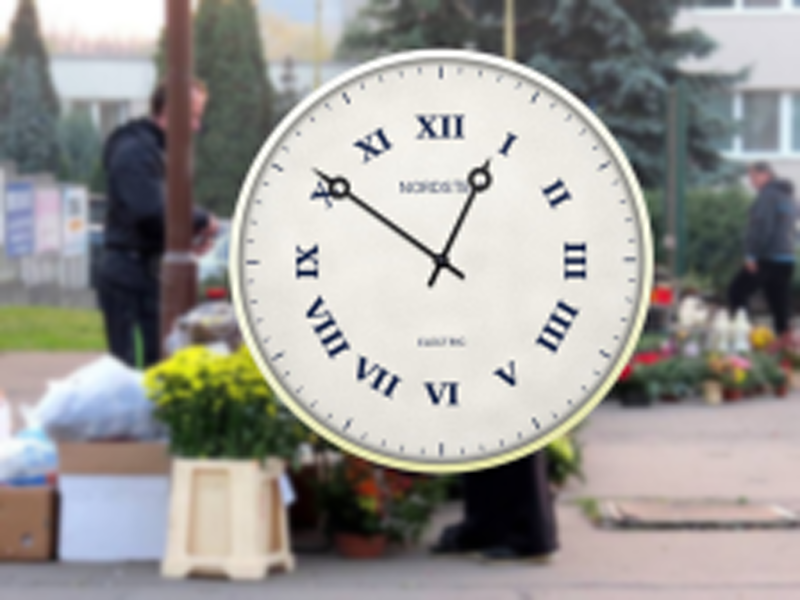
12:51
